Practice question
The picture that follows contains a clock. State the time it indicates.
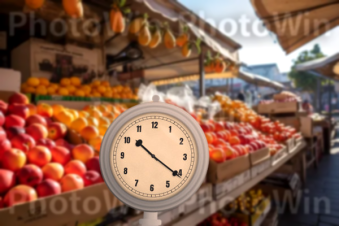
10:21
